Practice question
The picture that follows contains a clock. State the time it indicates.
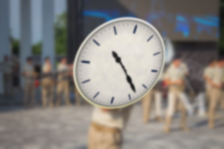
10:23
